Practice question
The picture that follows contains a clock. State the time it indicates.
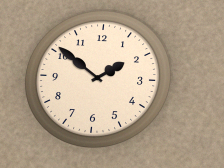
1:51
